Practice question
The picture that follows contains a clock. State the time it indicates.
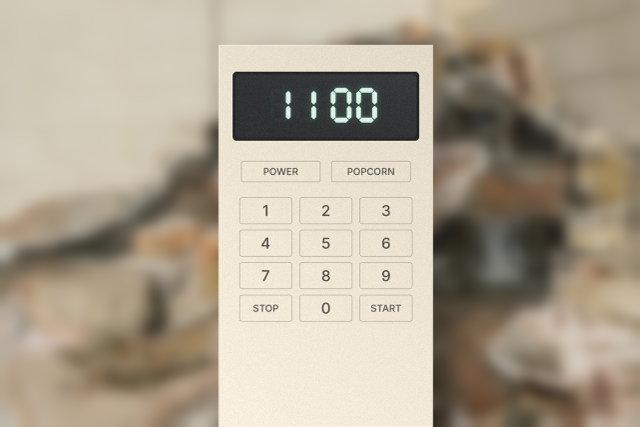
11:00
